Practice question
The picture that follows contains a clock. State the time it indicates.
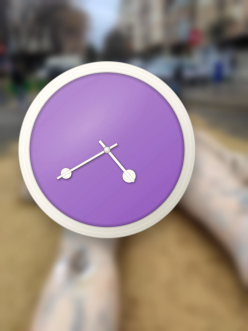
4:40
